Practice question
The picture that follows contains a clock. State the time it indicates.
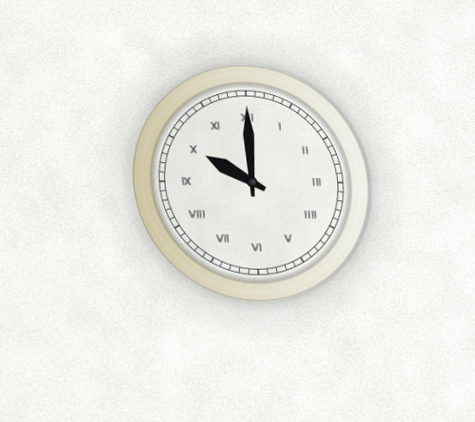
10:00
